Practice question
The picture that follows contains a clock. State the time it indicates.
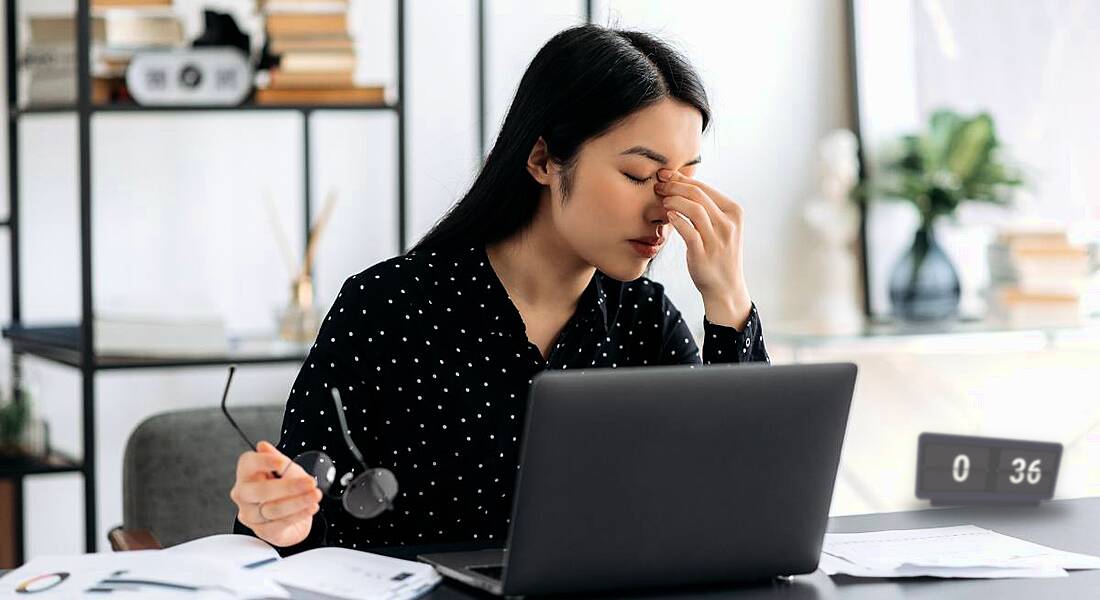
0:36
